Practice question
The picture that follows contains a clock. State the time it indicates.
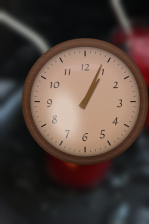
1:04
